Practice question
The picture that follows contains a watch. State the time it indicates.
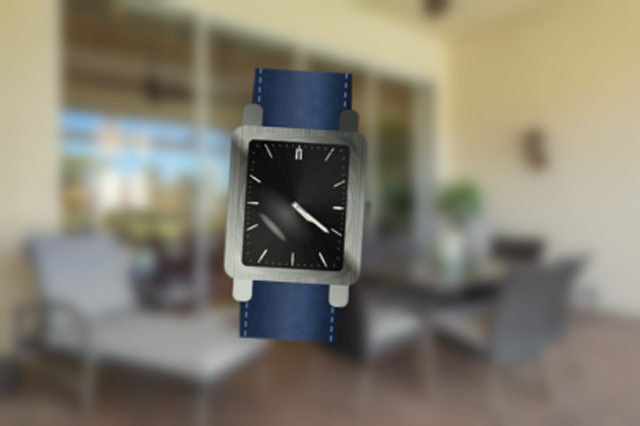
4:21
